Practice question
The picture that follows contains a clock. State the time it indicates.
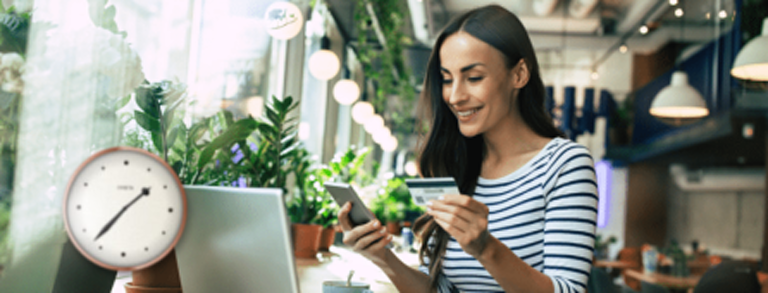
1:37
